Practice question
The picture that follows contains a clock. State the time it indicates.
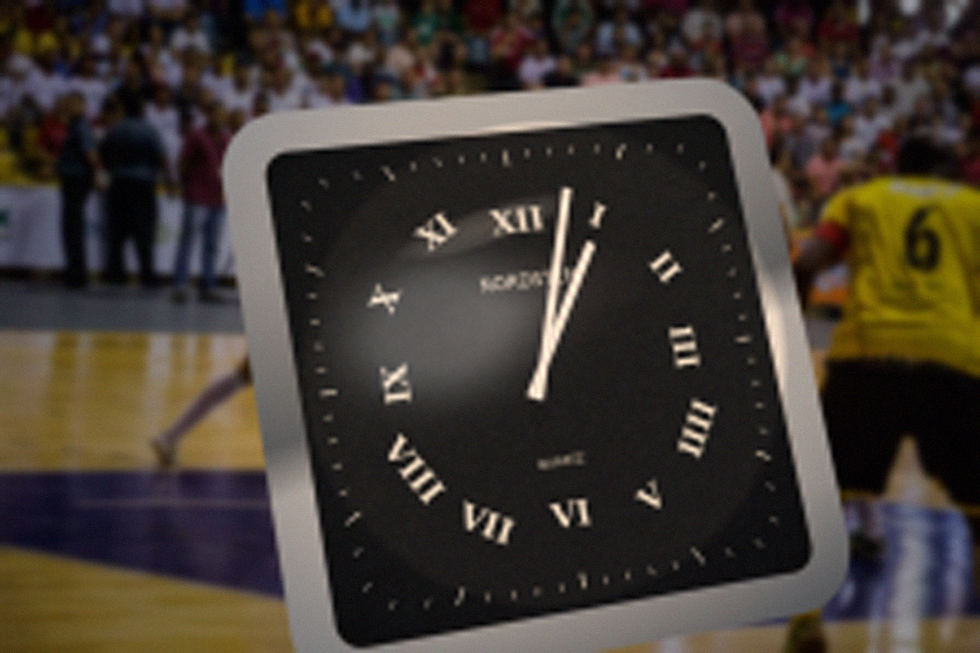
1:03
